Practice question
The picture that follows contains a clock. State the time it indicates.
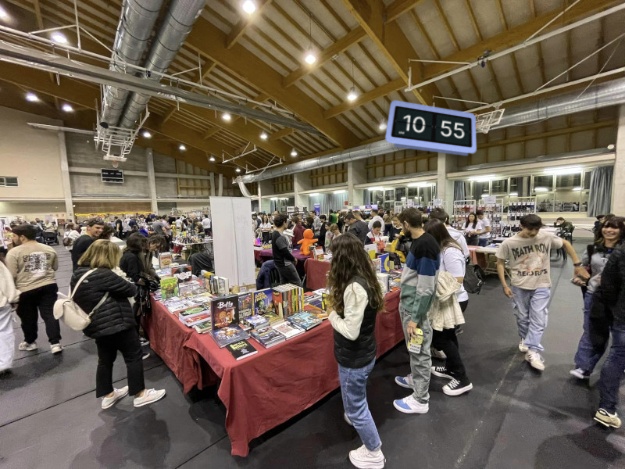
10:55
